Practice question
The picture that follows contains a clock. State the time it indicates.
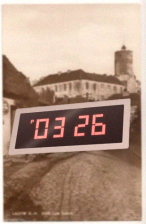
3:26
